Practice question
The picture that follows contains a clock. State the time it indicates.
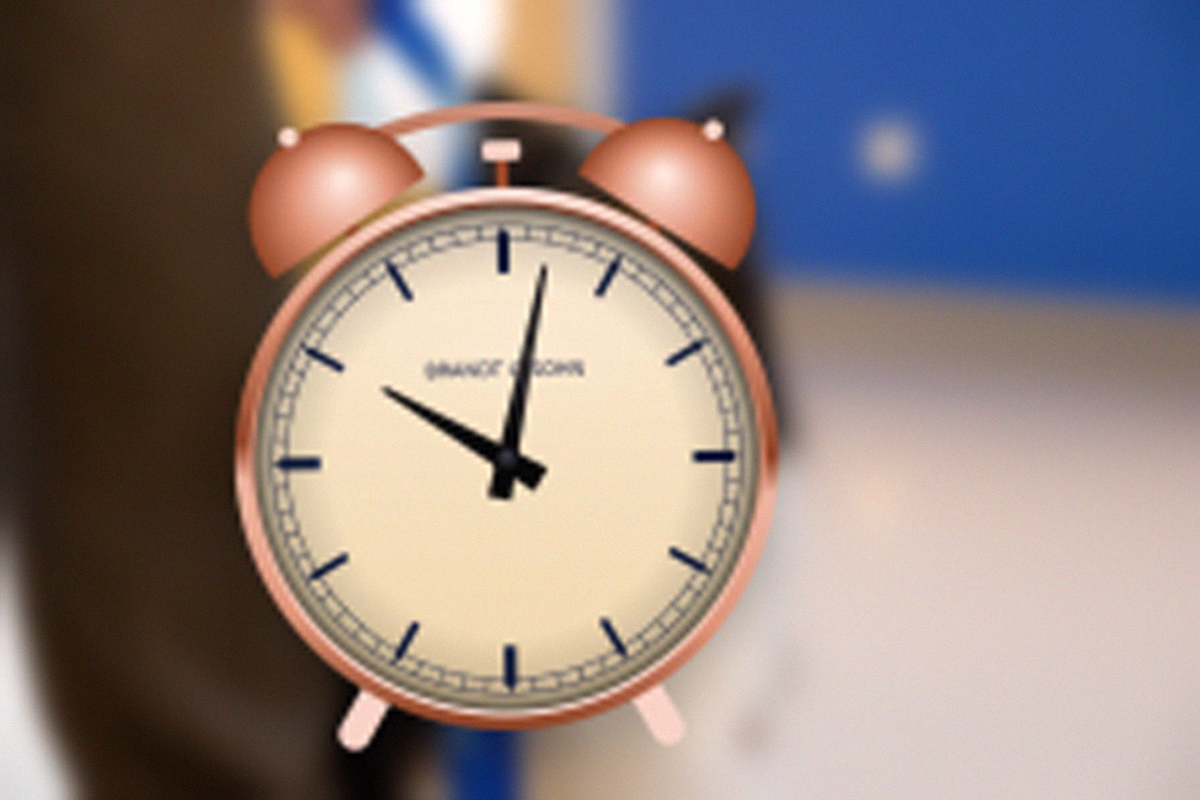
10:02
